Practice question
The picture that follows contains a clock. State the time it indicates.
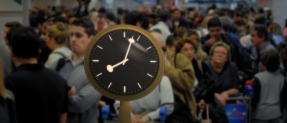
8:03
